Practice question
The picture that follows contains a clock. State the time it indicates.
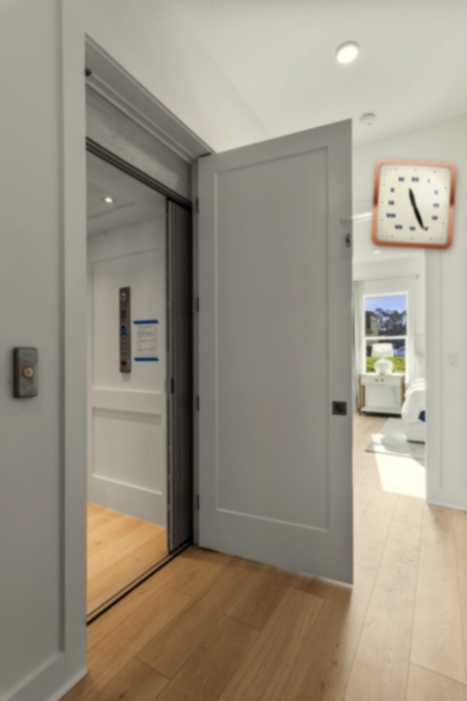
11:26
